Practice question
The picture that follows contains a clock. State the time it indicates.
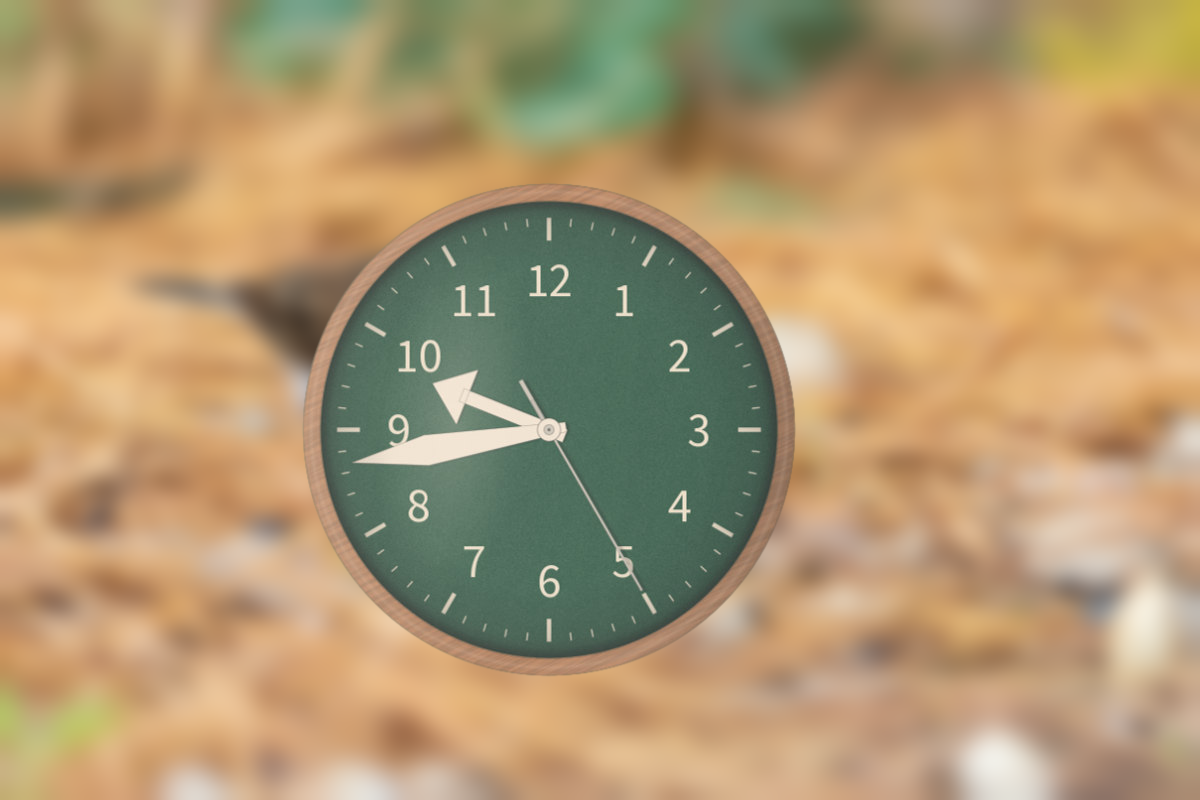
9:43:25
